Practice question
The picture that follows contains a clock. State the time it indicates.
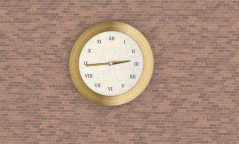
2:44
